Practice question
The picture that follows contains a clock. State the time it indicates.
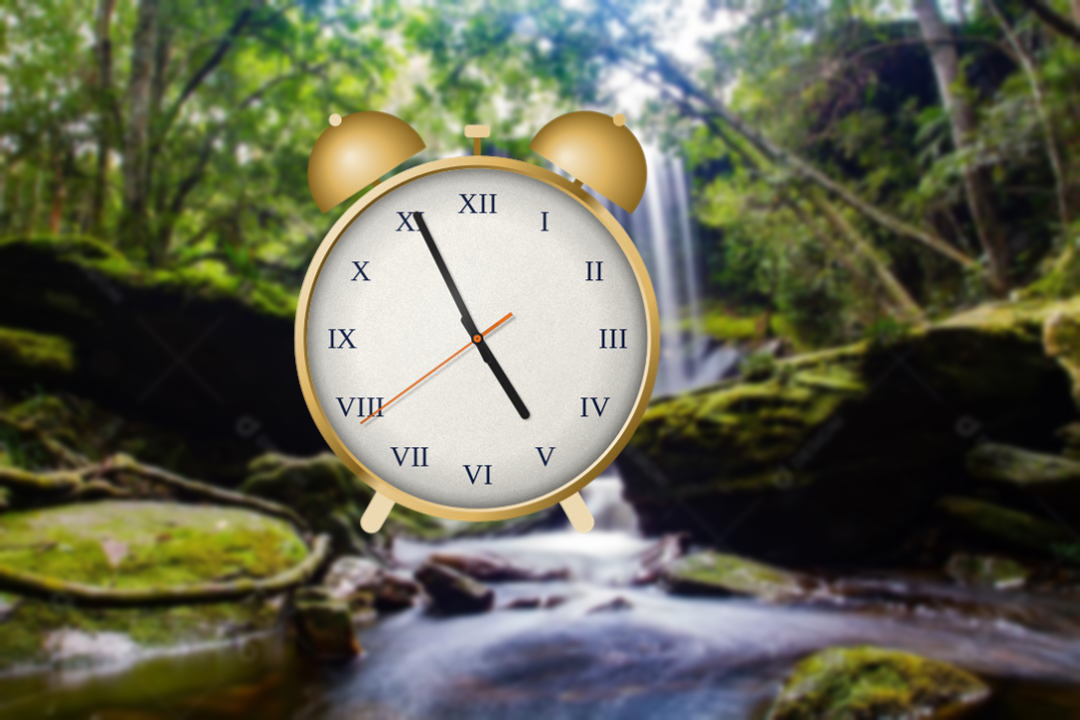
4:55:39
